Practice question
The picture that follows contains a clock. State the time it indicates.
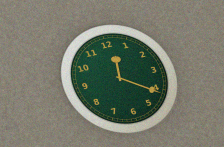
12:21
